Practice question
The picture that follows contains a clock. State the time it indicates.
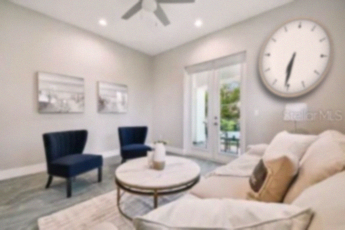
6:31
